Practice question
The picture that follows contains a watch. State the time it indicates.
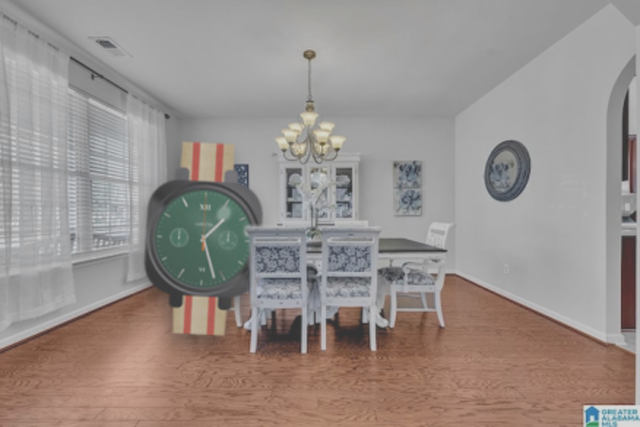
1:27
